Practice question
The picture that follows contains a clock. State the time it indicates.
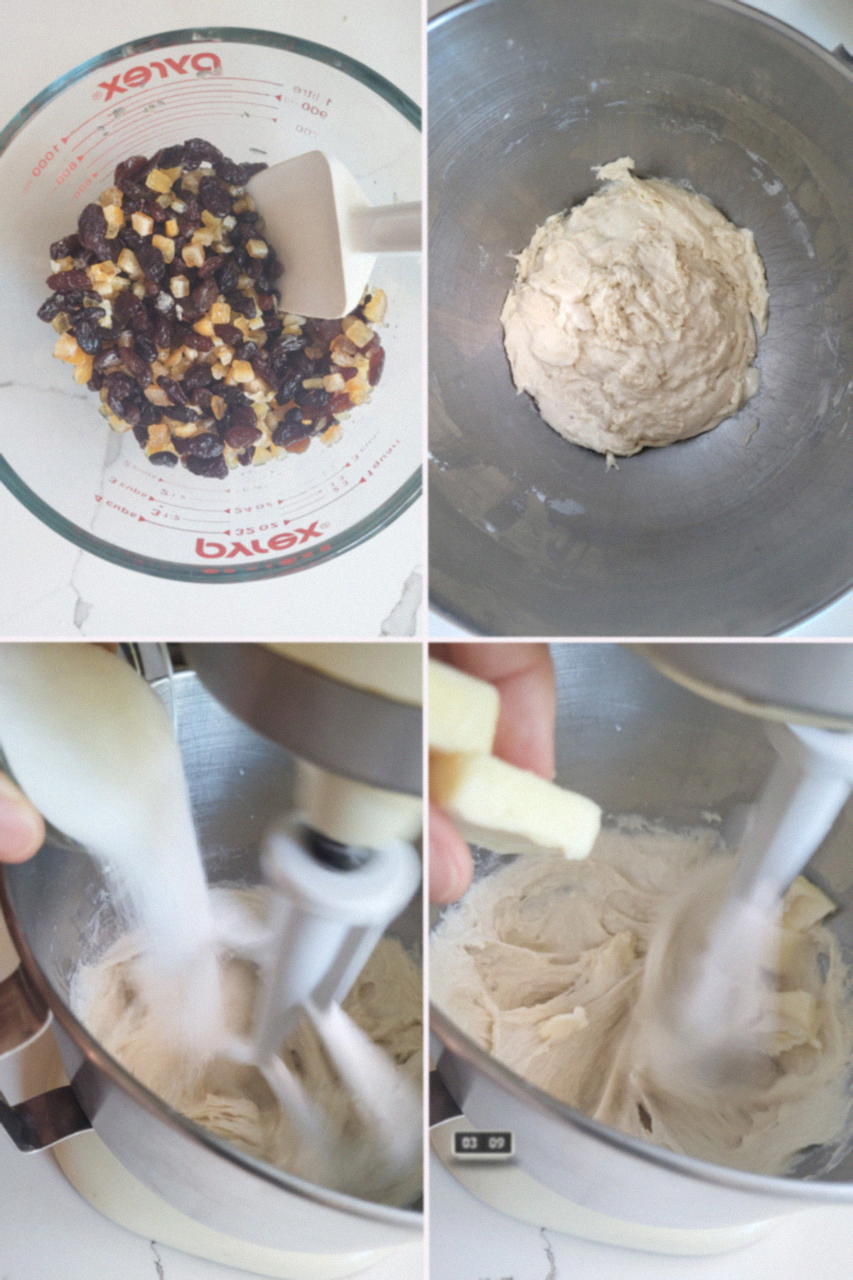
3:09
